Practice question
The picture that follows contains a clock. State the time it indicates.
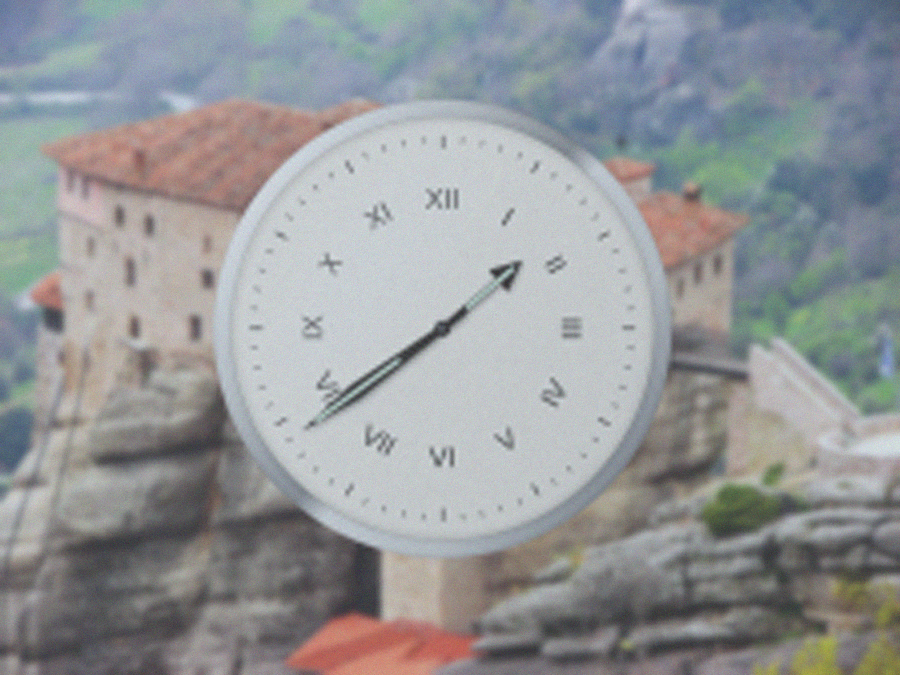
1:39
